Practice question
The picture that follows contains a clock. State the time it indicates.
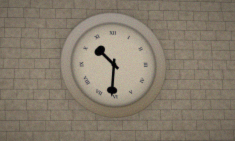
10:31
